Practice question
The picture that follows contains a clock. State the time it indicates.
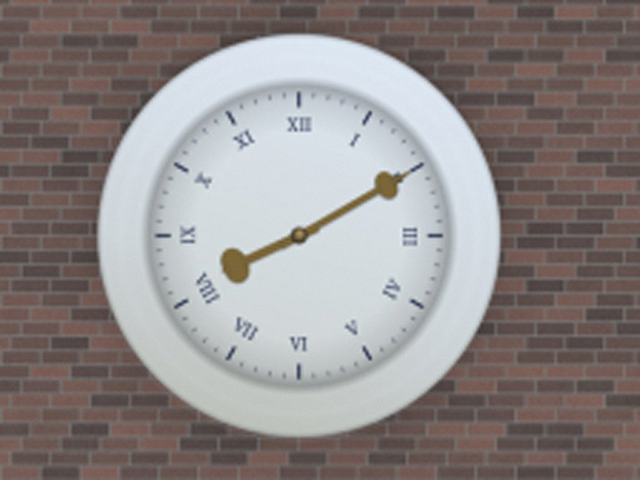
8:10
